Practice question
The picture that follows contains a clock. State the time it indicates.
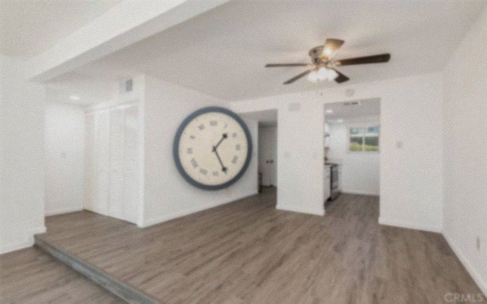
1:26
